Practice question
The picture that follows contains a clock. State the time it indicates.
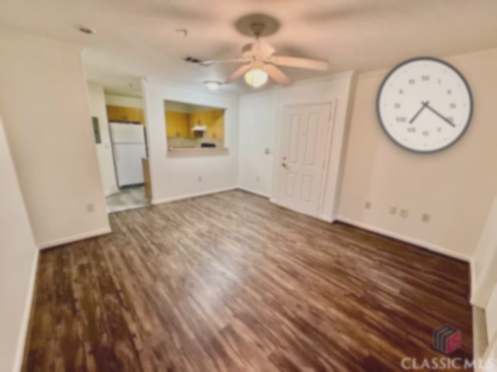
7:21
